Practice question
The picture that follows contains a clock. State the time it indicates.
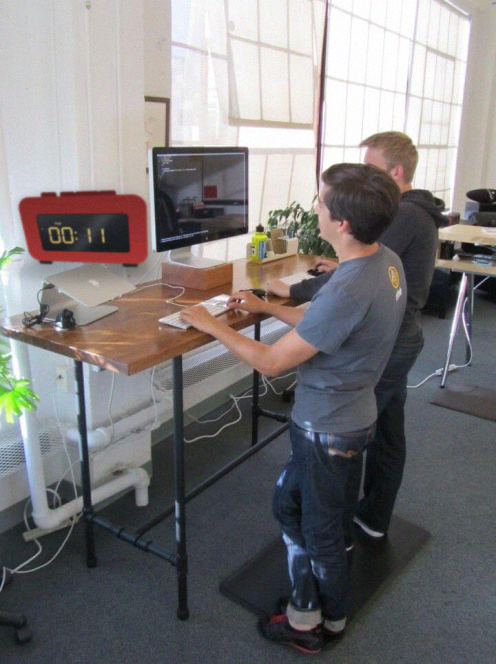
0:11
